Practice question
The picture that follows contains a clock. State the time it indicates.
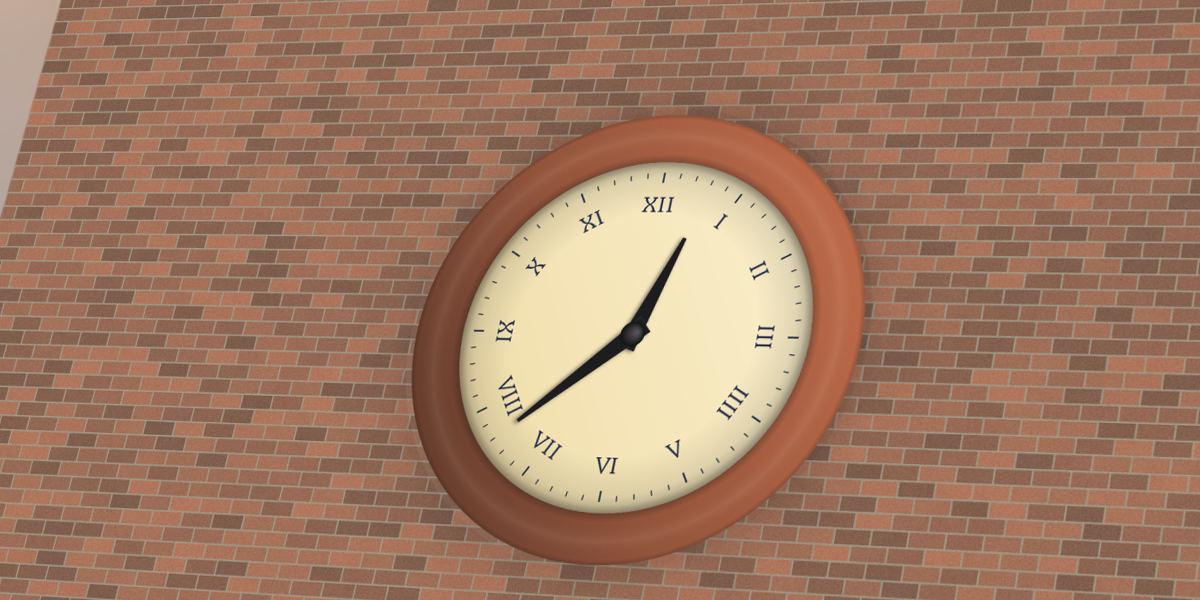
12:38
